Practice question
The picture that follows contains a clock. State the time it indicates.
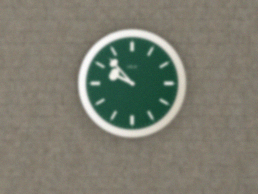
9:53
